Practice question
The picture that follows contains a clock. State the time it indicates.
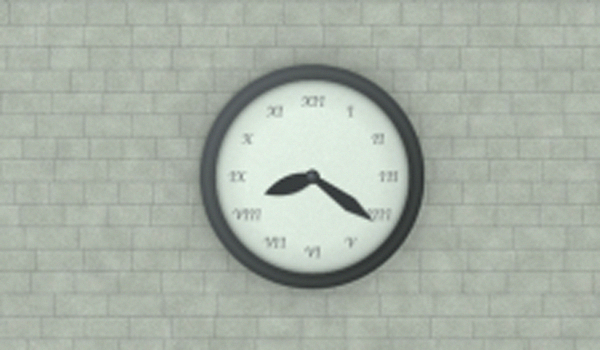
8:21
